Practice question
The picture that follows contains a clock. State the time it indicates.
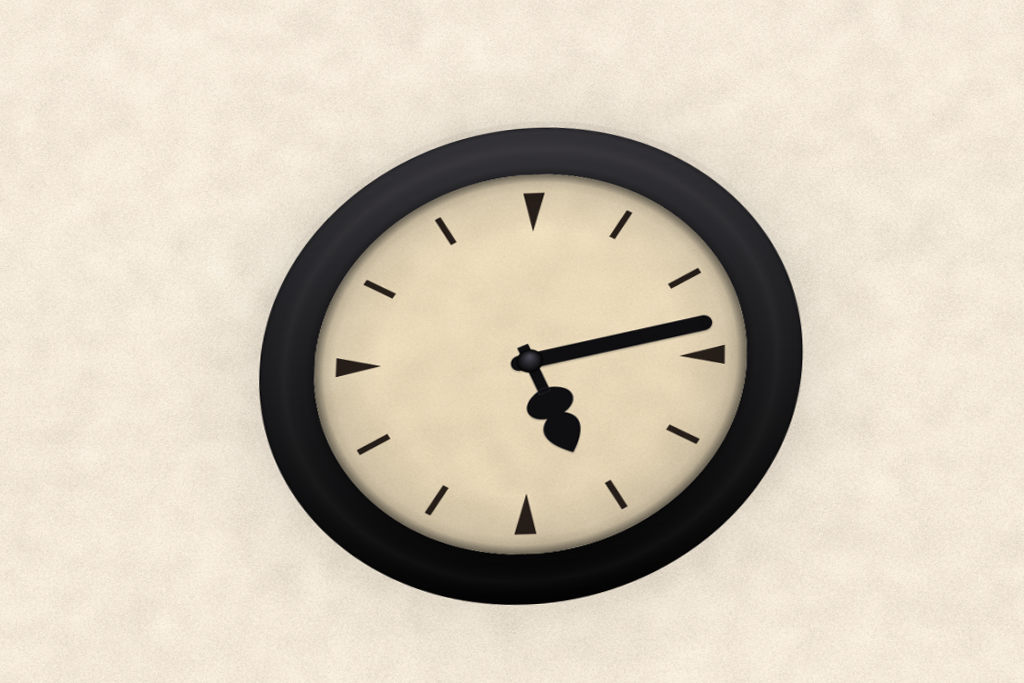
5:13
